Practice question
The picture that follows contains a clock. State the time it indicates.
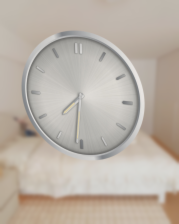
7:31
